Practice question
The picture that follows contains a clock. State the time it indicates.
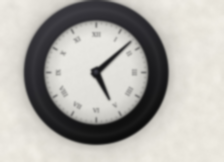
5:08
